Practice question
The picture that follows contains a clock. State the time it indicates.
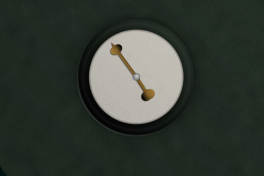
4:54
